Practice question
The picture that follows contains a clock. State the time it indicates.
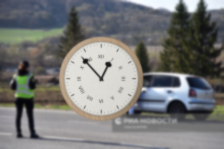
12:53
